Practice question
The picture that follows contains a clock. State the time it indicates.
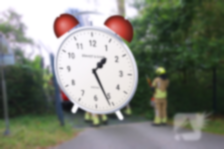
1:26
